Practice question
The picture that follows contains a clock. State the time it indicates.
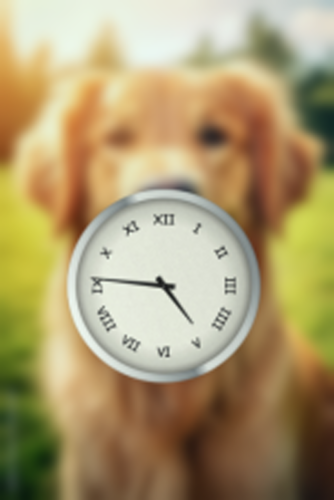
4:46
